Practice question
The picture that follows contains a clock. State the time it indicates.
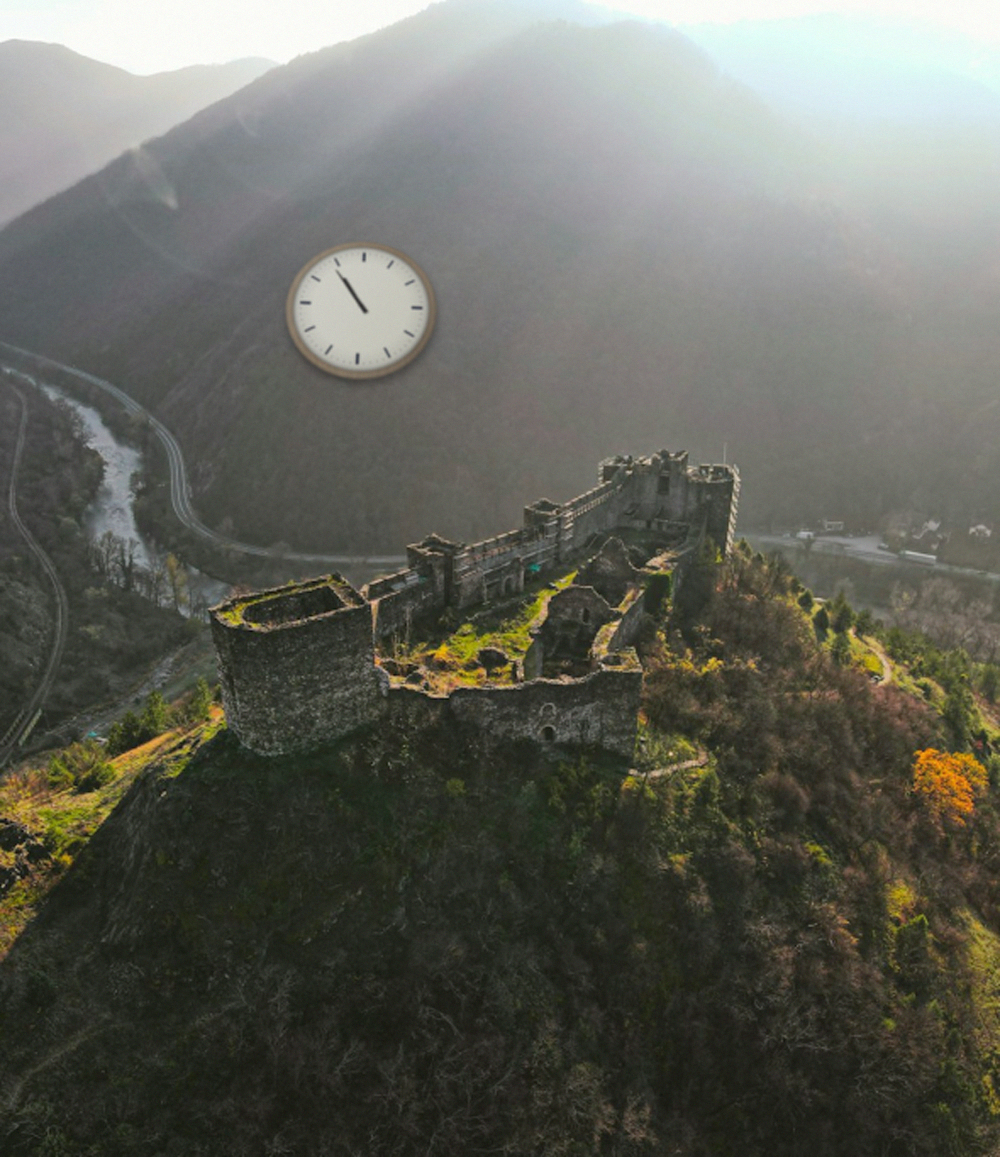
10:54
